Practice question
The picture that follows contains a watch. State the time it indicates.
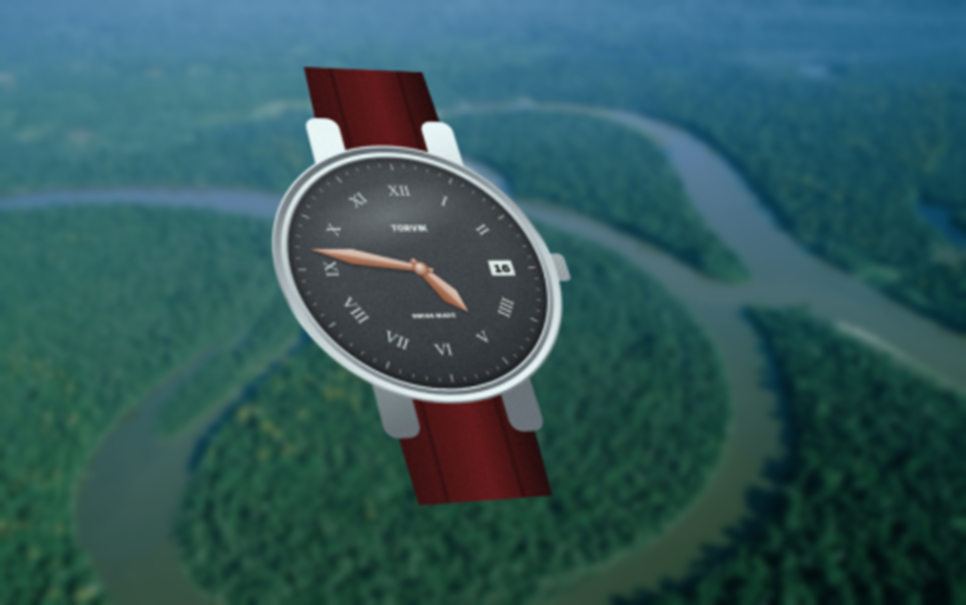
4:47
